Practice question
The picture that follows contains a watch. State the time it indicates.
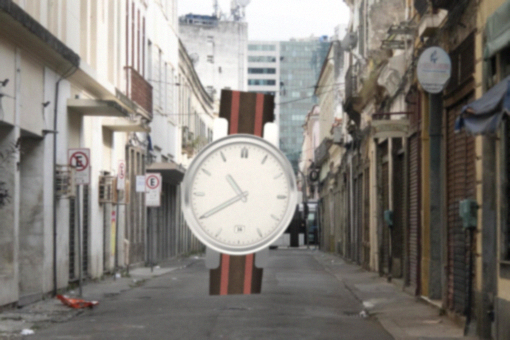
10:40
